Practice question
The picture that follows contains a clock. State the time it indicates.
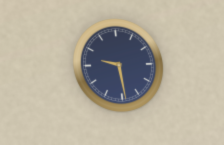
9:29
